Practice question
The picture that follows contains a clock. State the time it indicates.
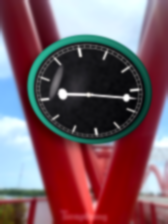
9:17
